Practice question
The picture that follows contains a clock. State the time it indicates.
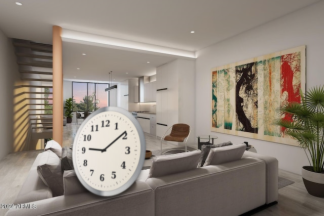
9:09
